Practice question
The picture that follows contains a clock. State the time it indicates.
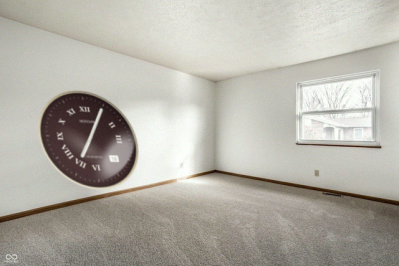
7:05
